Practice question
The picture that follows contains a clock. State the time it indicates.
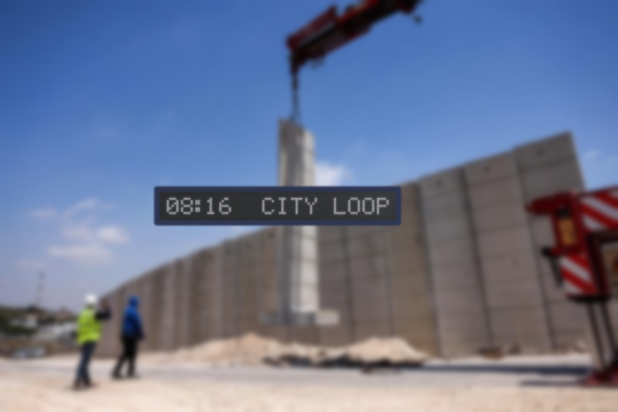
8:16
